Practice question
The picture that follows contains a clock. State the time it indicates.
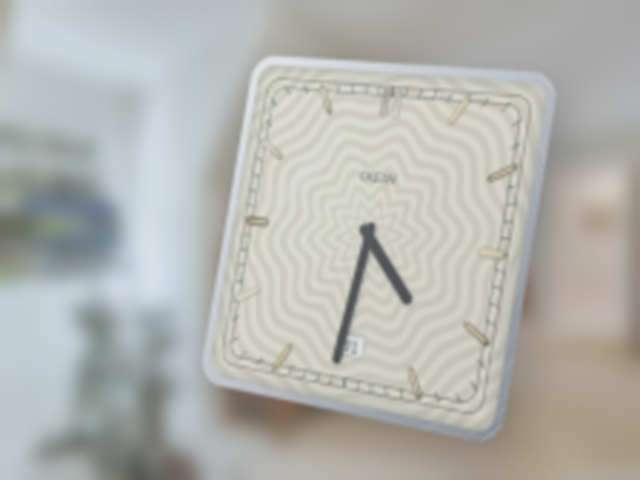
4:31
